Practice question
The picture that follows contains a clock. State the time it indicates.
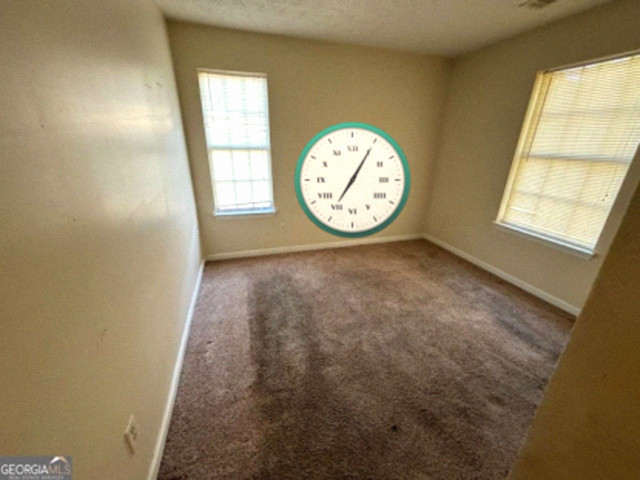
7:05
